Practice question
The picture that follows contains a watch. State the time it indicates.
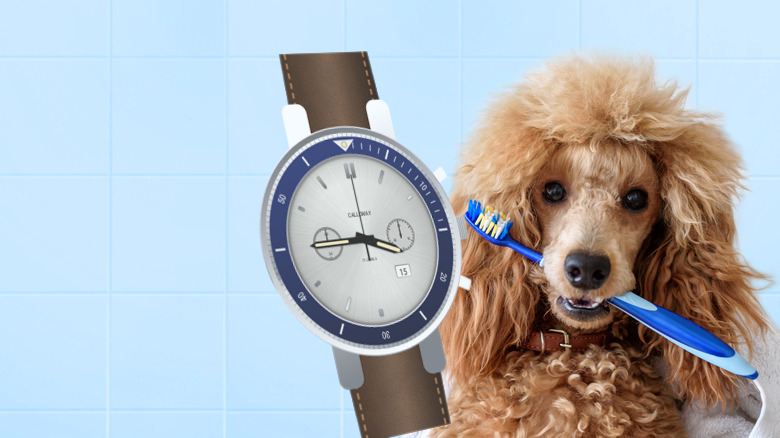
3:45
